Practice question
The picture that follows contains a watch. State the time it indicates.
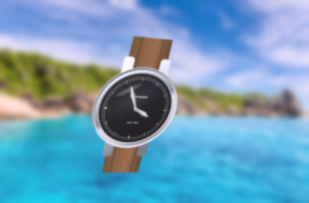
3:56
